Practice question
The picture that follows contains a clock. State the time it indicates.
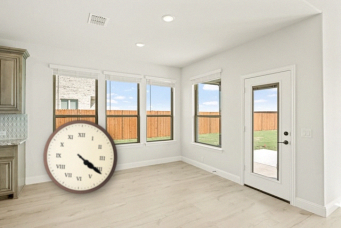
4:21
